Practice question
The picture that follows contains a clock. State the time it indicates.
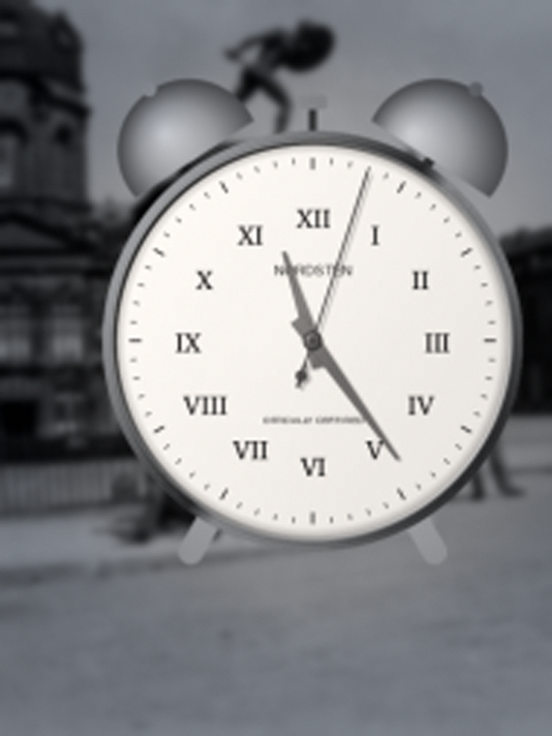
11:24:03
